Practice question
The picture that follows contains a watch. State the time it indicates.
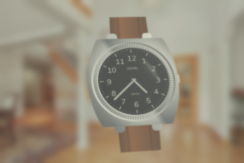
4:38
